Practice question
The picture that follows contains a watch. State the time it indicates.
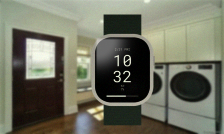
10:32
